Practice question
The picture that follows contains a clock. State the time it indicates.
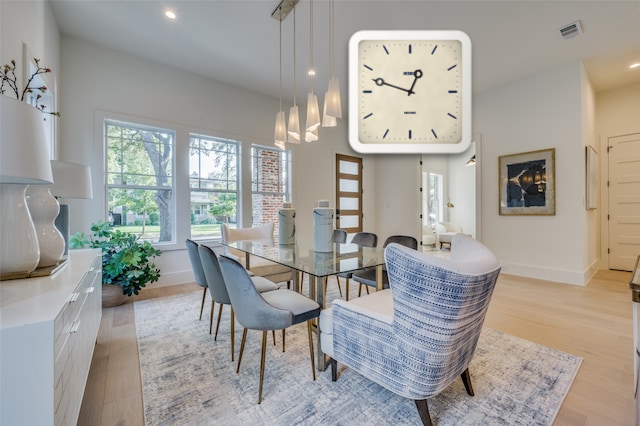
12:48
